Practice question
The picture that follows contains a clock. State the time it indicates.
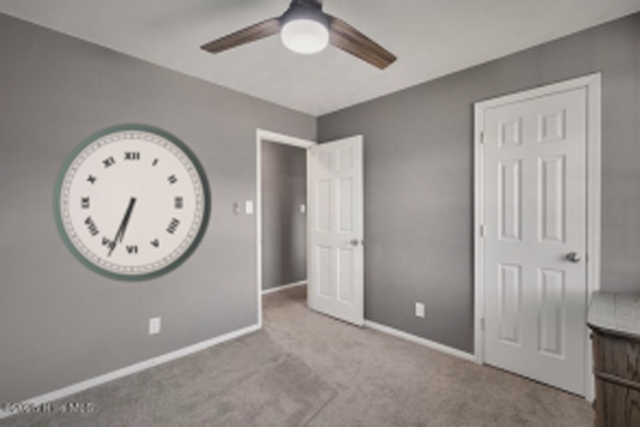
6:34
